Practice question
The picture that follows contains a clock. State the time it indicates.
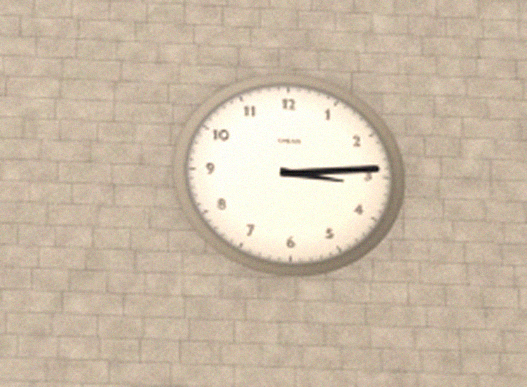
3:14
